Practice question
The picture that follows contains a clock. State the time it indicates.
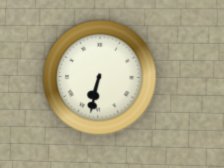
6:32
